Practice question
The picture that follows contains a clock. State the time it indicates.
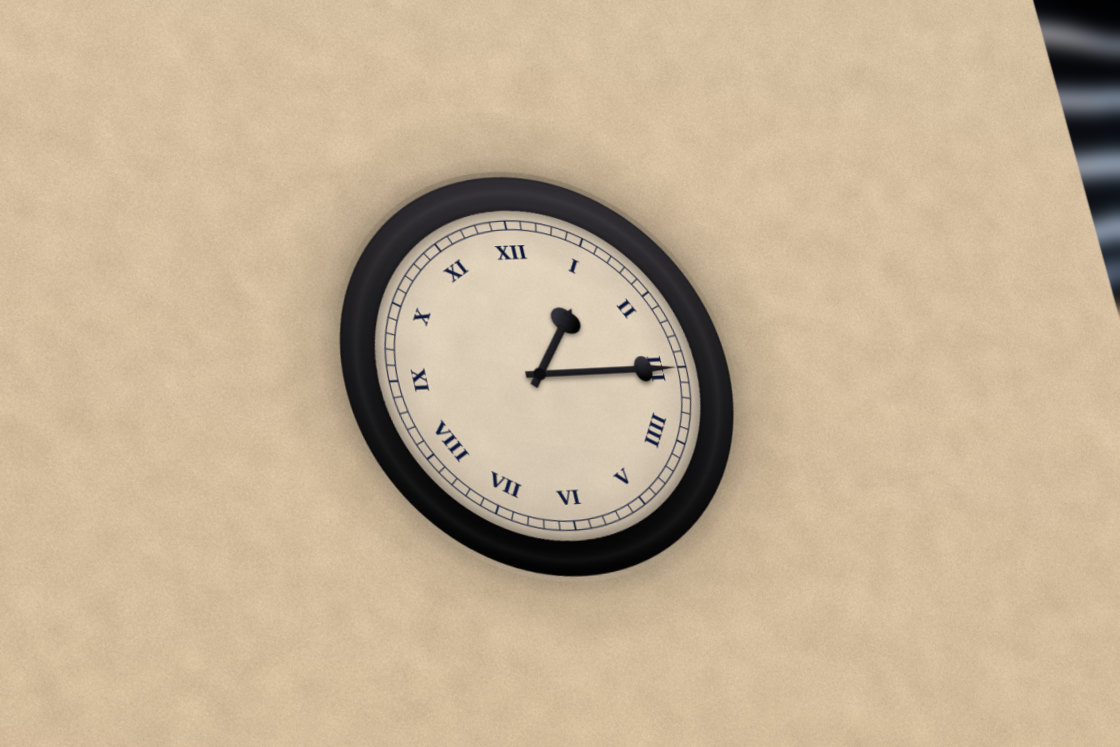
1:15
